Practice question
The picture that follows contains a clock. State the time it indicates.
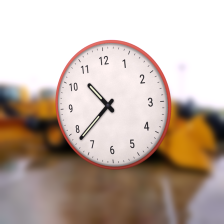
10:38
